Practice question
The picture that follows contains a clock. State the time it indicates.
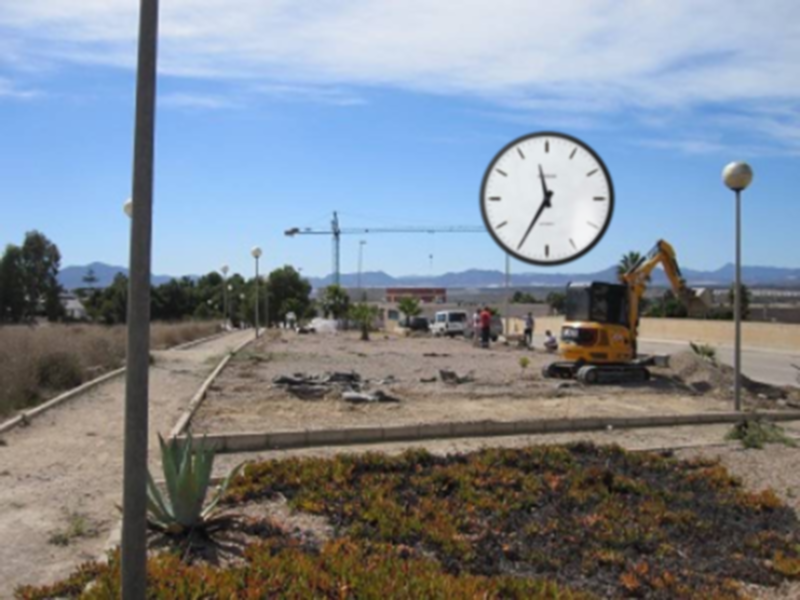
11:35
